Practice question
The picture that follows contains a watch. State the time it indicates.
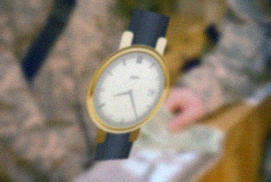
8:25
